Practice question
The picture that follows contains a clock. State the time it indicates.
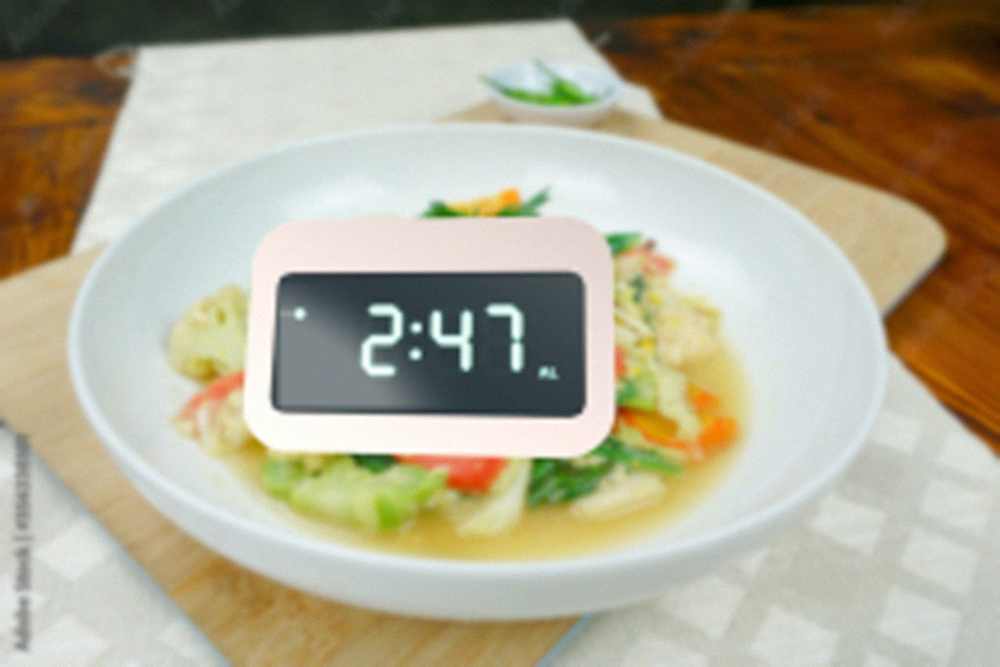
2:47
